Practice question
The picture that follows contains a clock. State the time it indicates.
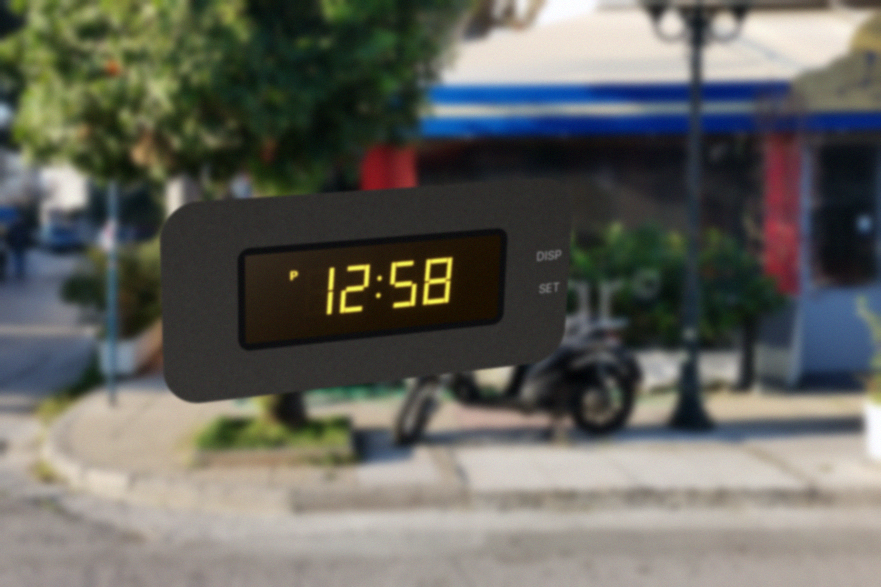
12:58
